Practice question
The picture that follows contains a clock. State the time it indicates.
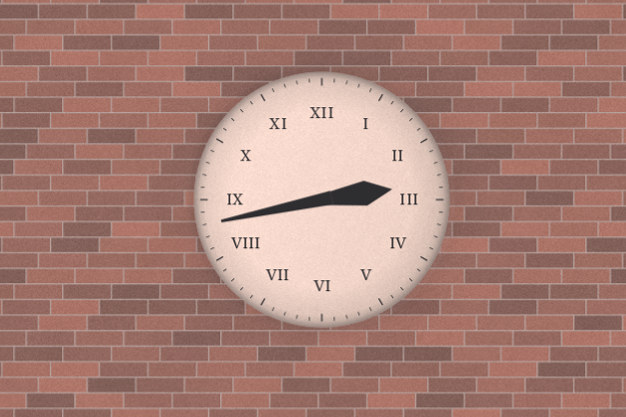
2:43
